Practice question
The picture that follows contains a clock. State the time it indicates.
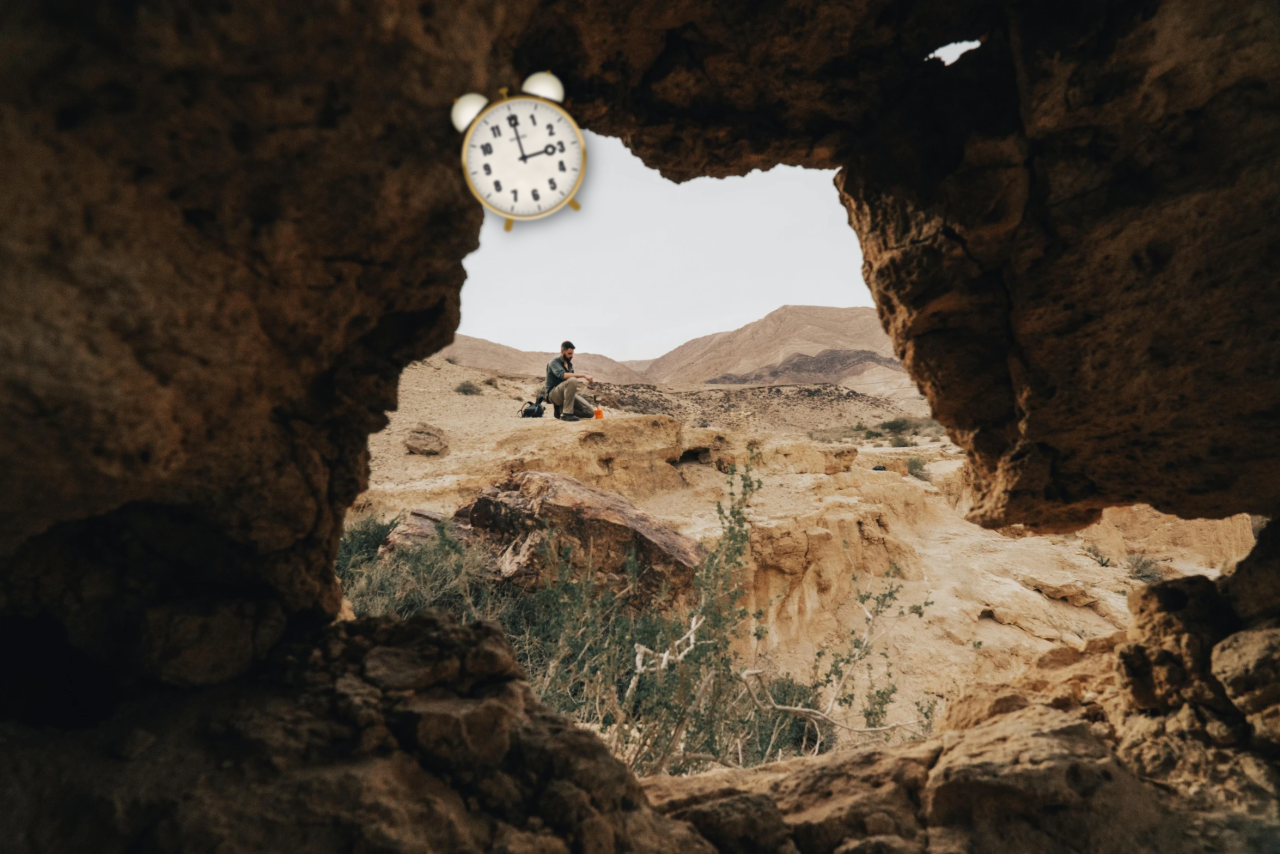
3:00
